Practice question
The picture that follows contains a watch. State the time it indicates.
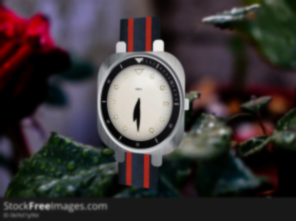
6:30
